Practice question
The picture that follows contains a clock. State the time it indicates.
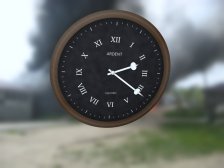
2:21
